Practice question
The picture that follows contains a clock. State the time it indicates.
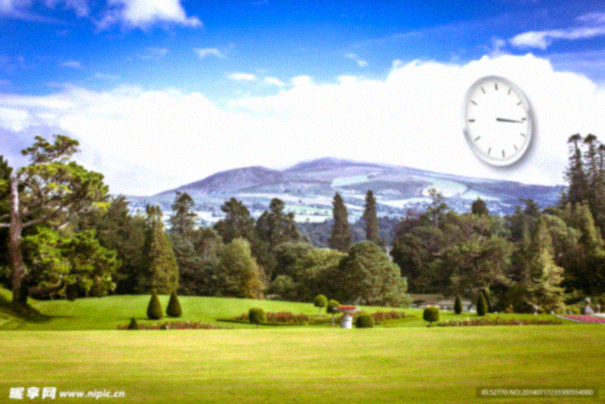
3:16
